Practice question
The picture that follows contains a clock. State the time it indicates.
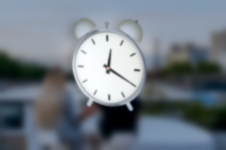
12:20
